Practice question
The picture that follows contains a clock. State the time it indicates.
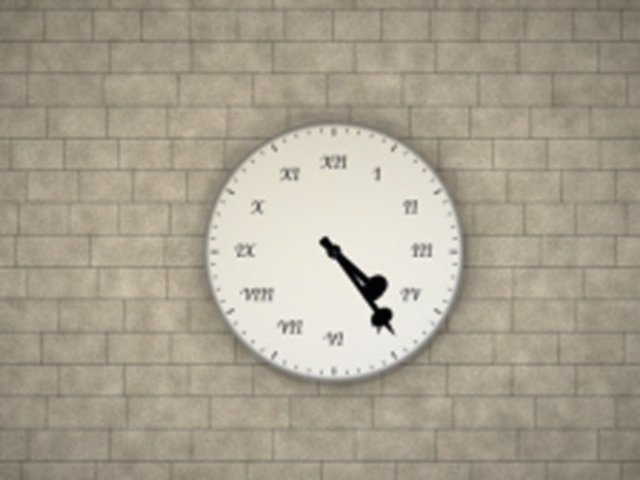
4:24
